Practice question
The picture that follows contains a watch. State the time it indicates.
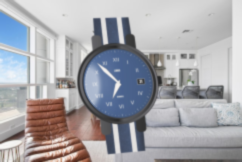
6:53
